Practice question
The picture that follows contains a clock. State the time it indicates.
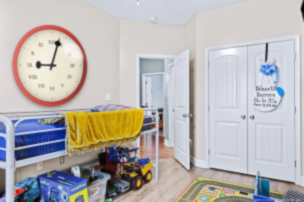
9:03
